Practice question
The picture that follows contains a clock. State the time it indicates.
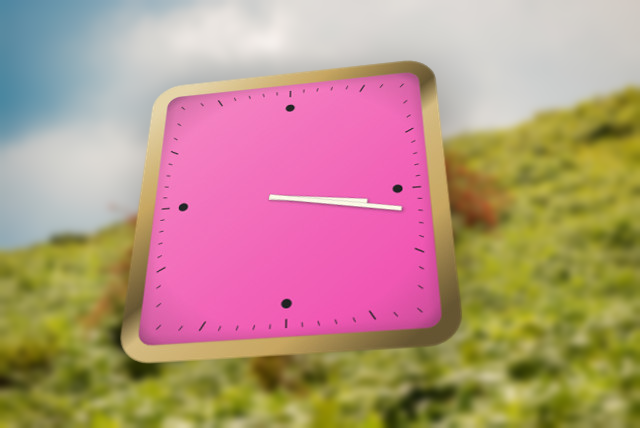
3:17
